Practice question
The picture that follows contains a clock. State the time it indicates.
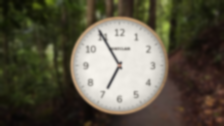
6:55
